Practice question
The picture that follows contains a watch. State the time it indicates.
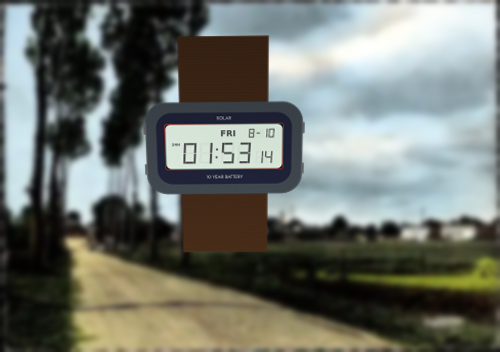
1:53:14
